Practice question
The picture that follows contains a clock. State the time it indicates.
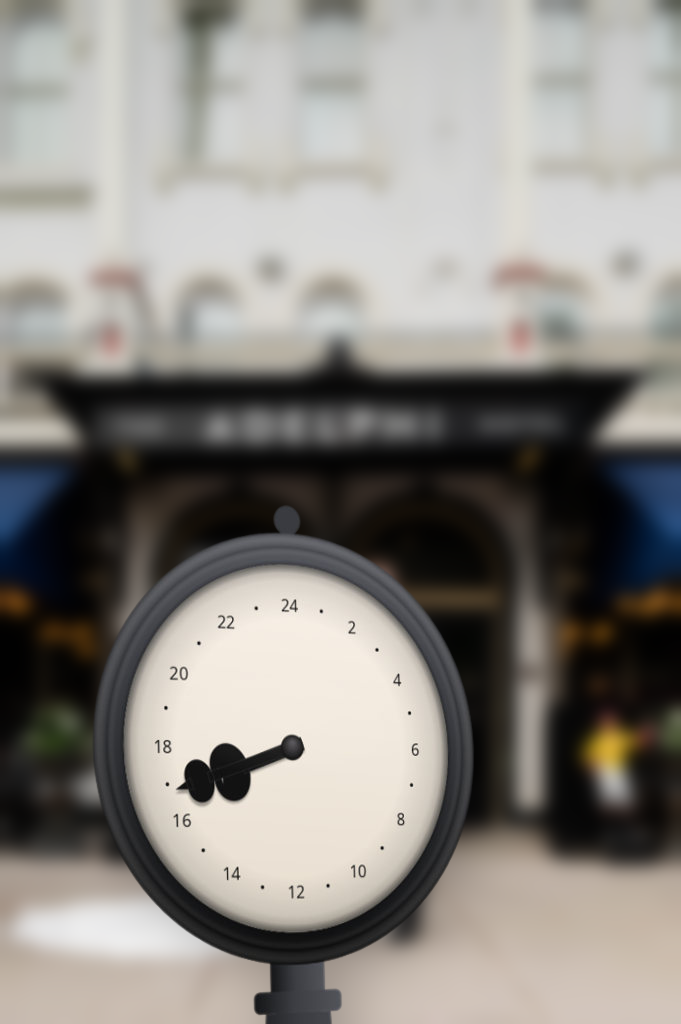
16:42
